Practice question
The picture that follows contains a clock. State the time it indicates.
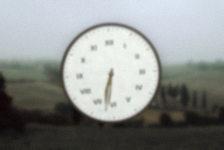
6:32
